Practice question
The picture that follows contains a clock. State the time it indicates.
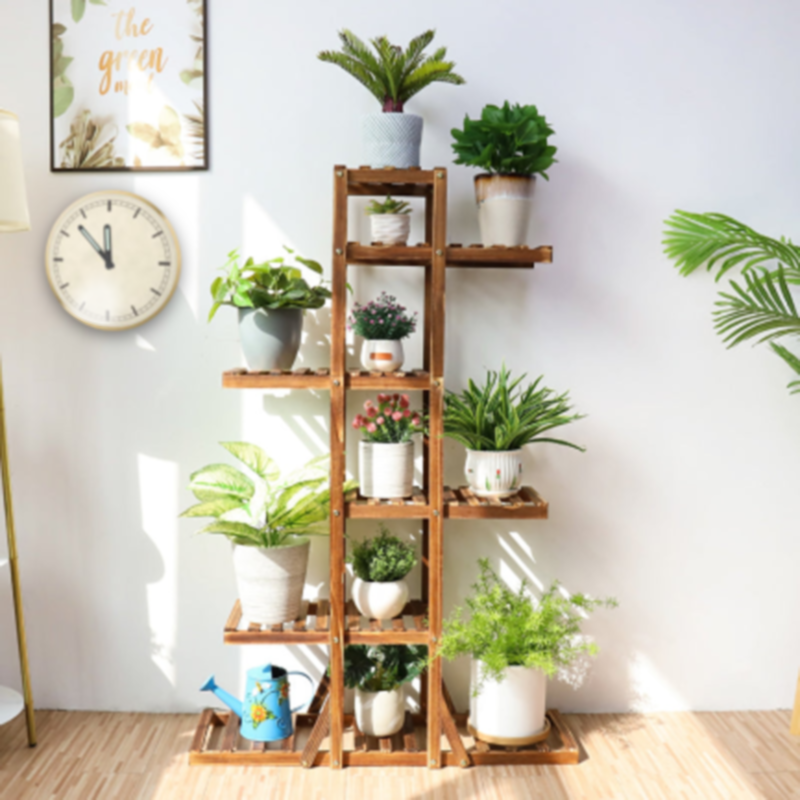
11:53
